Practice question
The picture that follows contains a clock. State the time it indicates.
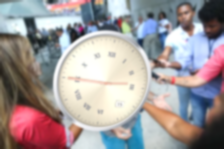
2:45
